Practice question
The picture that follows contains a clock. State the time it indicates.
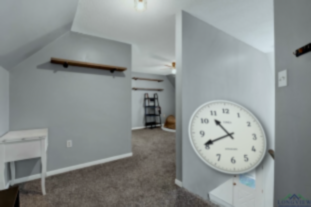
10:41
